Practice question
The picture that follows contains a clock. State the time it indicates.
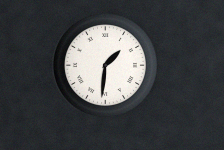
1:31
